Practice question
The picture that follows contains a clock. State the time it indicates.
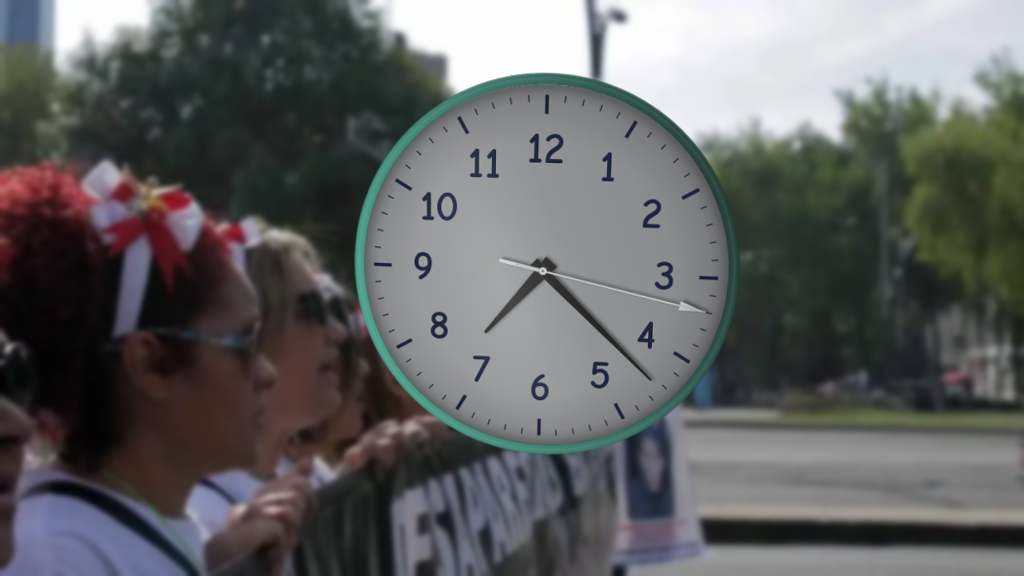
7:22:17
